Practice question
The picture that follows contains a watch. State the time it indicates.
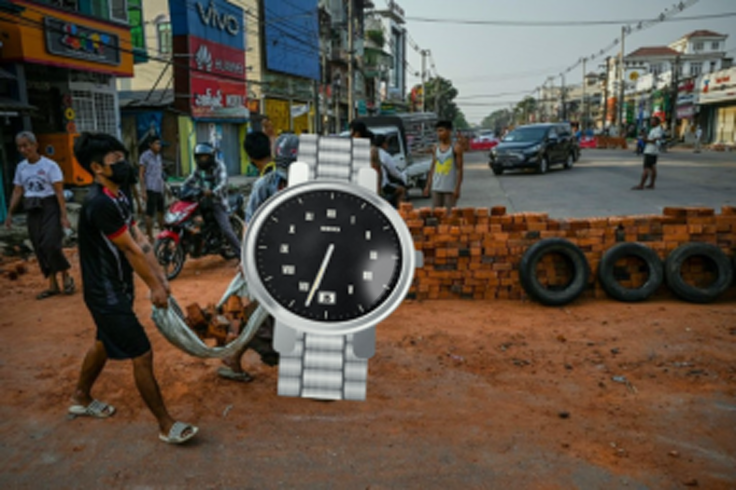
6:33
